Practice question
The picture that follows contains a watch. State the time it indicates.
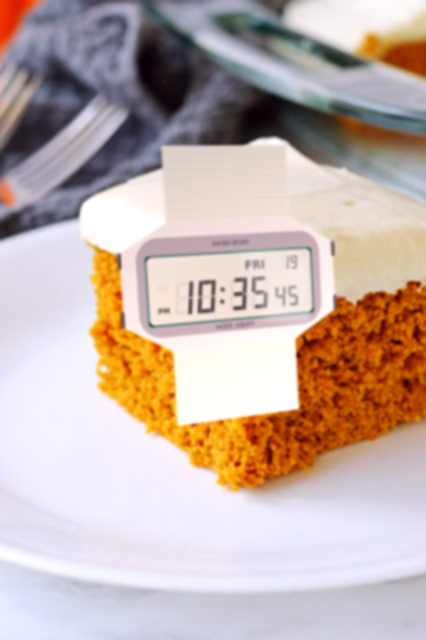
10:35:45
